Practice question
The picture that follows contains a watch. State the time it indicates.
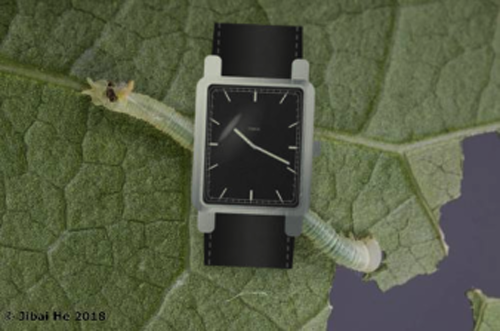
10:19
